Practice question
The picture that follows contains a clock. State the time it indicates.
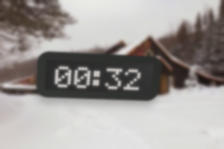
0:32
